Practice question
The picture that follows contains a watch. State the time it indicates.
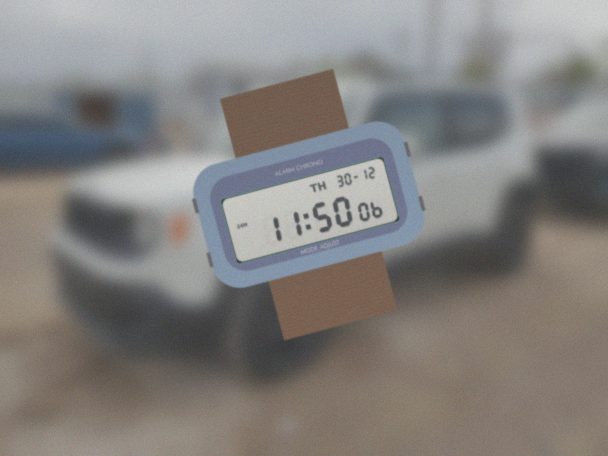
11:50:06
